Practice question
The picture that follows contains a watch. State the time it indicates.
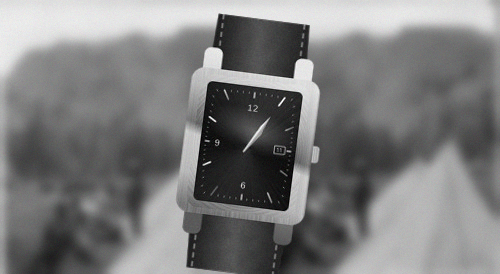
1:05
